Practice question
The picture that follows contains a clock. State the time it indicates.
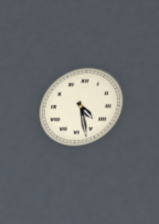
4:27
